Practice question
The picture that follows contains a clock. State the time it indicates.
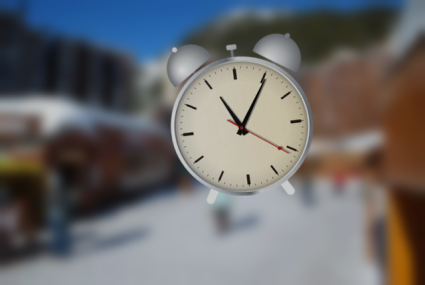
11:05:21
